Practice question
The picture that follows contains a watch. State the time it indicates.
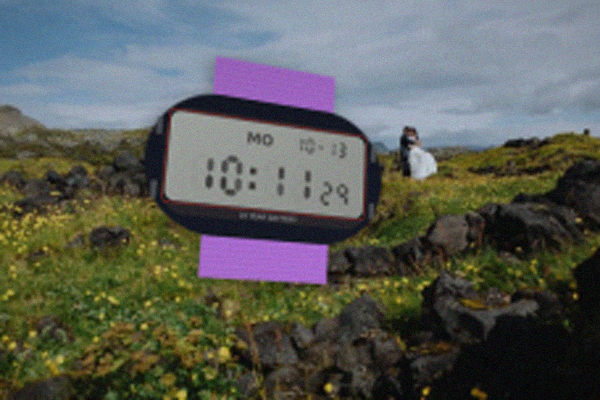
10:11:29
